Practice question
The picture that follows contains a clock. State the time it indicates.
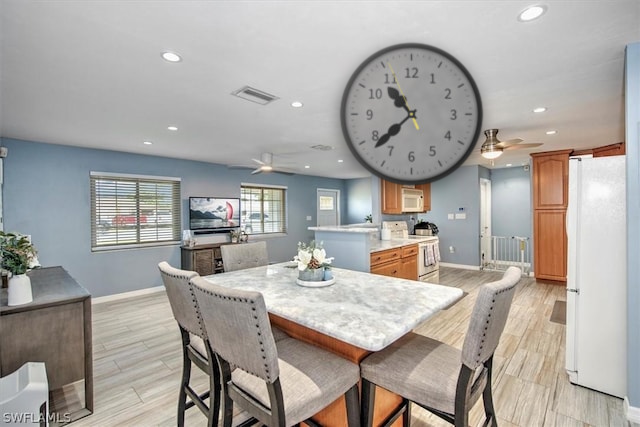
10:37:56
